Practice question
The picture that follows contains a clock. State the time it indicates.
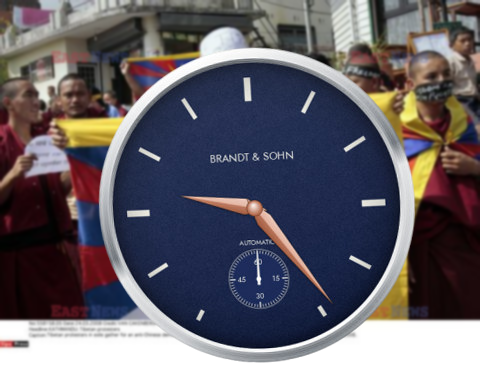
9:24
